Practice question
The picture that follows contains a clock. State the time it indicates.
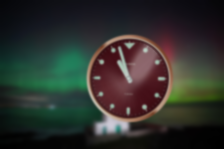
10:57
